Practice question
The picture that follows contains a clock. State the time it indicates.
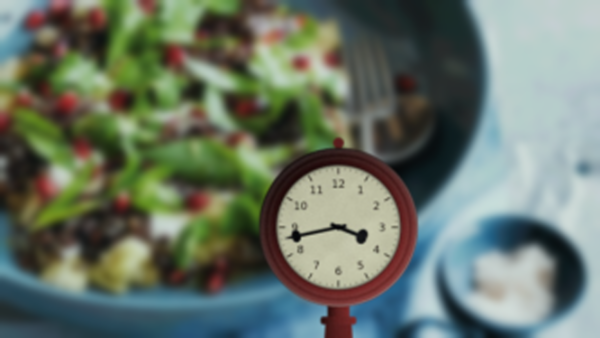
3:43
